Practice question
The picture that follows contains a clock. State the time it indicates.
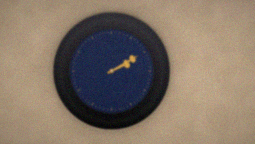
2:10
